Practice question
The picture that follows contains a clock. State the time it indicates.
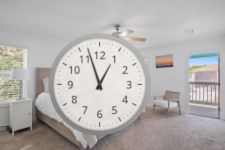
12:57
